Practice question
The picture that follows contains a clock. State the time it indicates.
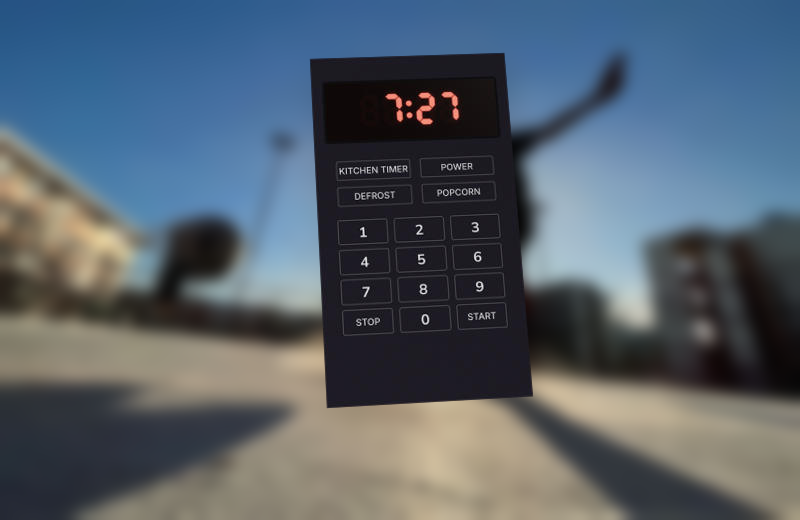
7:27
